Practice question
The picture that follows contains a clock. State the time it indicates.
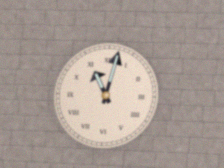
11:02
